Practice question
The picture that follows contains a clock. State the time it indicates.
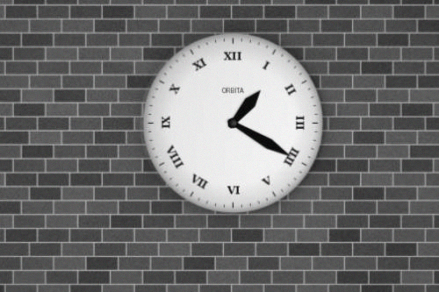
1:20
